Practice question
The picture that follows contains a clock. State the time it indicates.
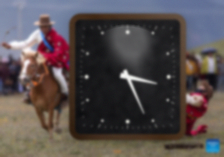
3:26
